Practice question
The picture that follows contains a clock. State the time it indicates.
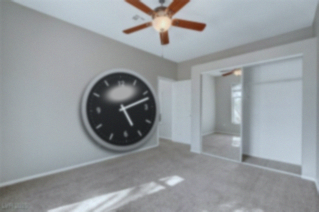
5:12
